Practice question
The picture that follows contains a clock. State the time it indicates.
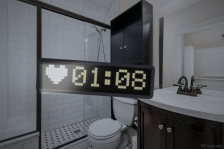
1:08
